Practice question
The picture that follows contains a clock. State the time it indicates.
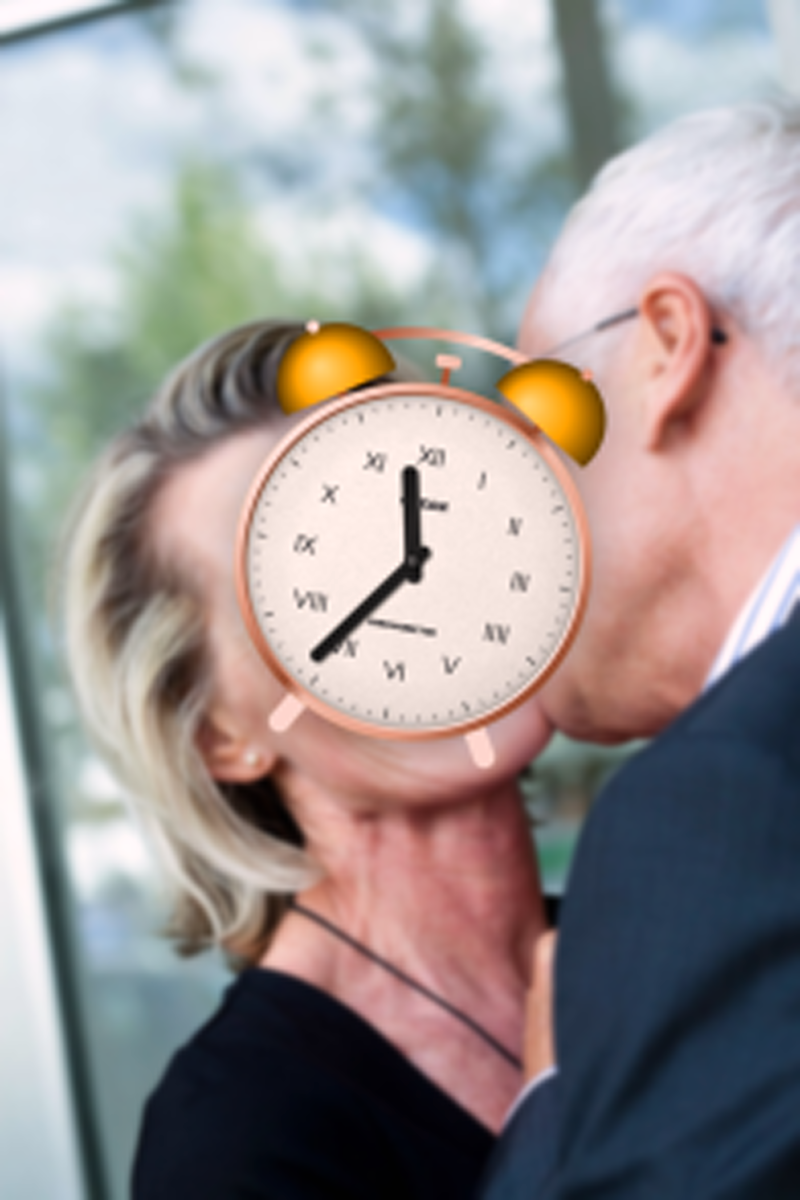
11:36
